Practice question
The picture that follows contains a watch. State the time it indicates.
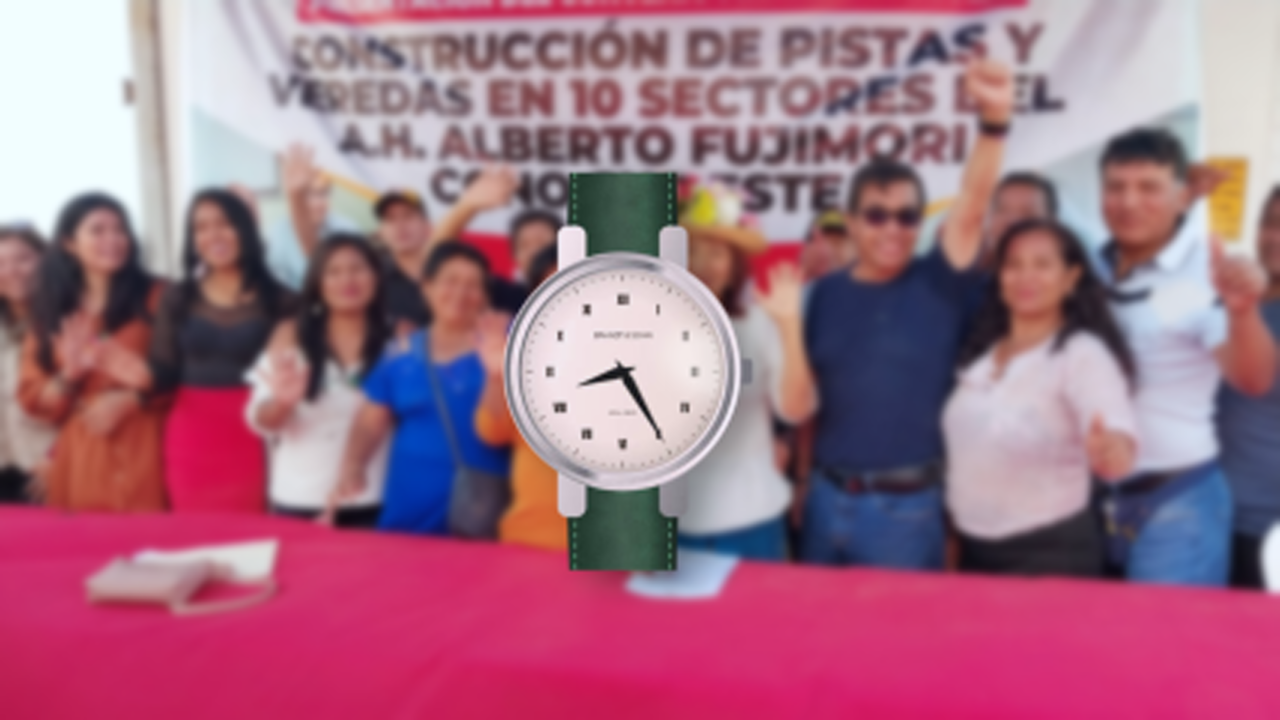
8:25
